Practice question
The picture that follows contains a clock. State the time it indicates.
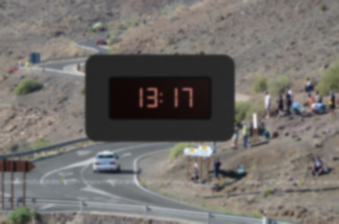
13:17
